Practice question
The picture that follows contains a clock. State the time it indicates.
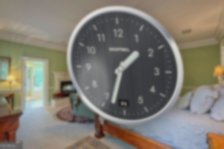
1:33
